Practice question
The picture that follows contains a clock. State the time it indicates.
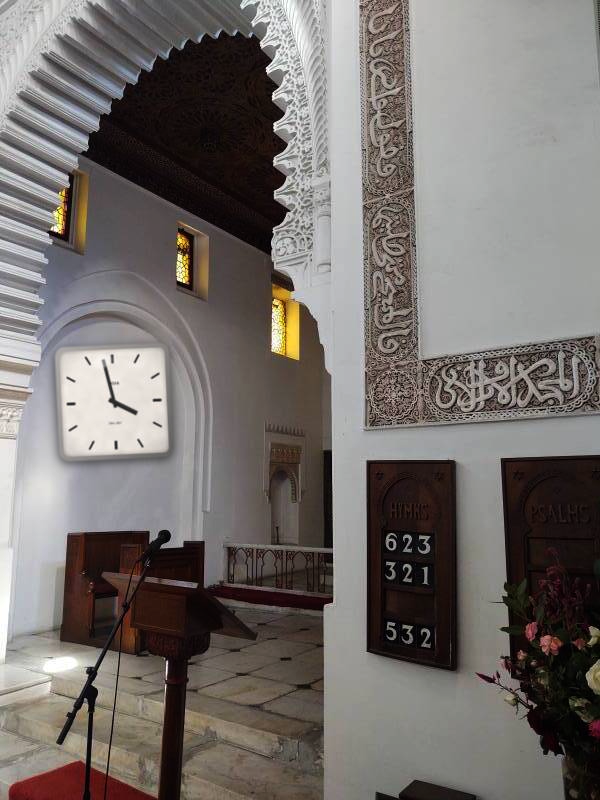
3:58
